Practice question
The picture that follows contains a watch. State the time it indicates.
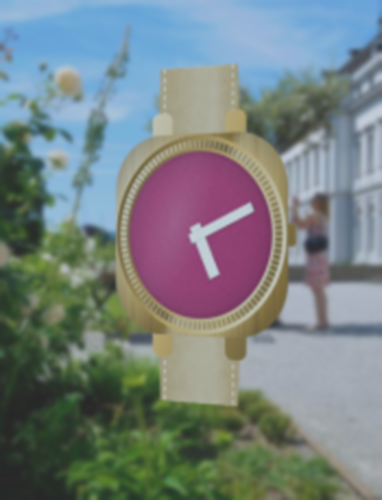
5:11
